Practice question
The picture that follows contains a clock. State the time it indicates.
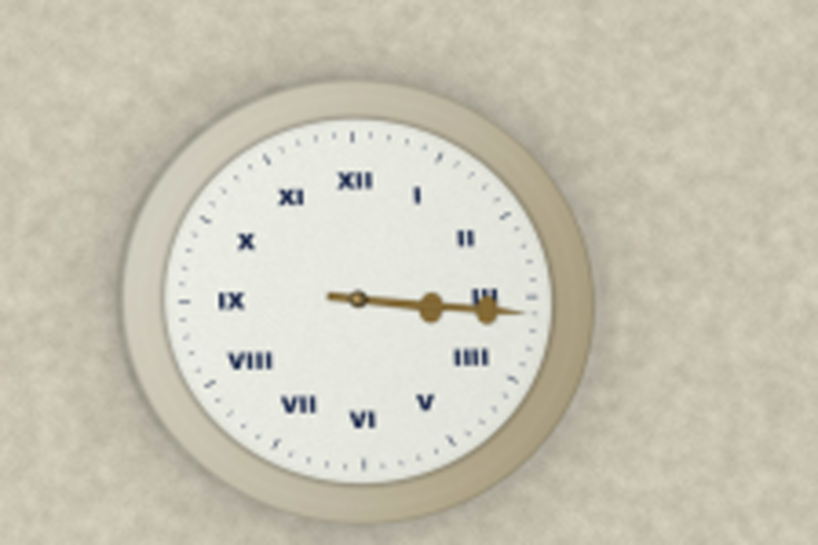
3:16
